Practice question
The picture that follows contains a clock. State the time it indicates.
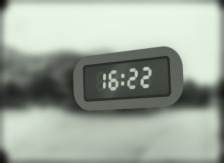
16:22
